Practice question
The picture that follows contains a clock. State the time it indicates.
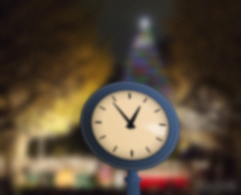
12:54
